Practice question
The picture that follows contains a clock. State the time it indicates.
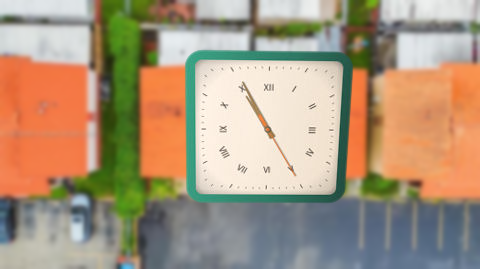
10:55:25
